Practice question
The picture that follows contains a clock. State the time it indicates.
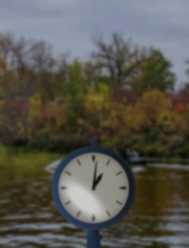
1:01
